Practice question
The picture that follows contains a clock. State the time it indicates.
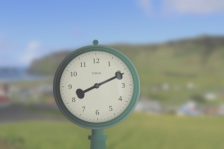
8:11
